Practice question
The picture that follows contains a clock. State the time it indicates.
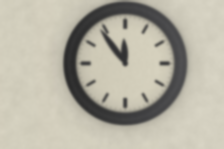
11:54
